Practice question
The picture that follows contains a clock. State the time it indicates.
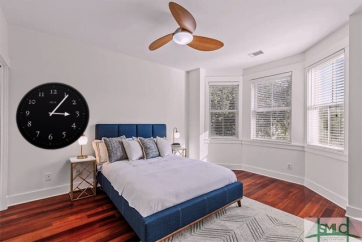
3:06
